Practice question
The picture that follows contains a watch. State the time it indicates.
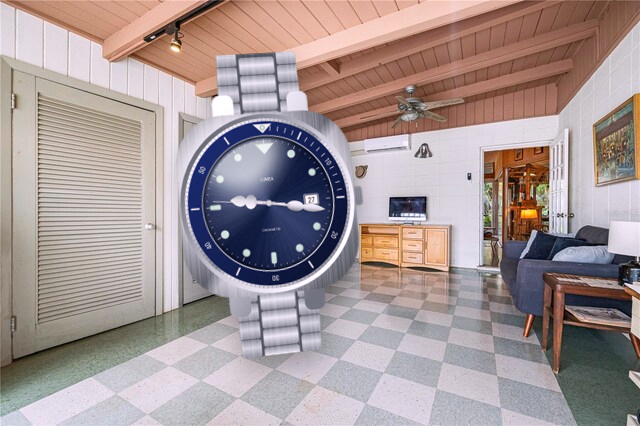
9:16:46
